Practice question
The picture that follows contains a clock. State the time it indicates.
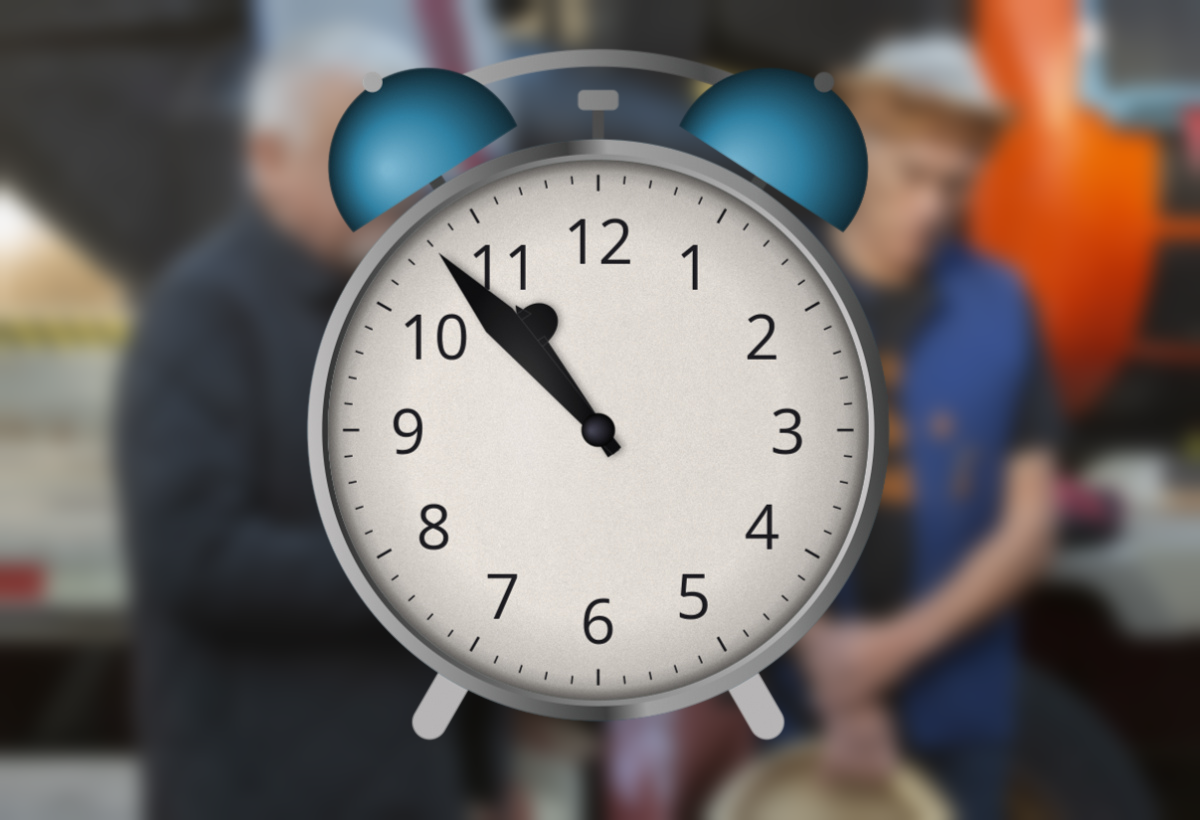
10:53
